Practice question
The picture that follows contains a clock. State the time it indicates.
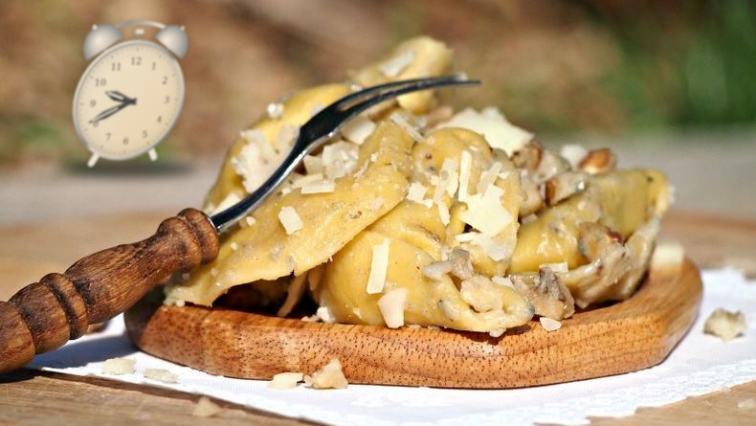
9:41
